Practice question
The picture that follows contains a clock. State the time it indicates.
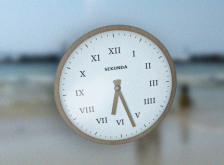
6:27
